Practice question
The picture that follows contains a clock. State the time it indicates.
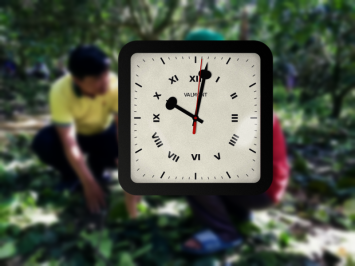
10:02:01
